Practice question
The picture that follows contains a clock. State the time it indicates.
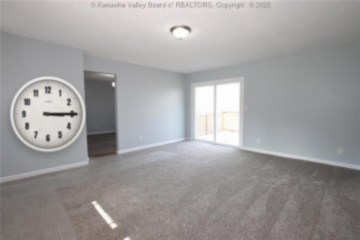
3:15
